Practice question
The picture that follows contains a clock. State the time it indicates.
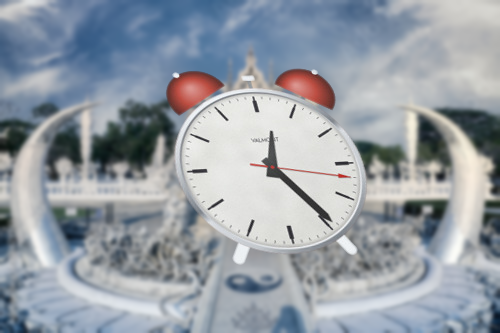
12:24:17
